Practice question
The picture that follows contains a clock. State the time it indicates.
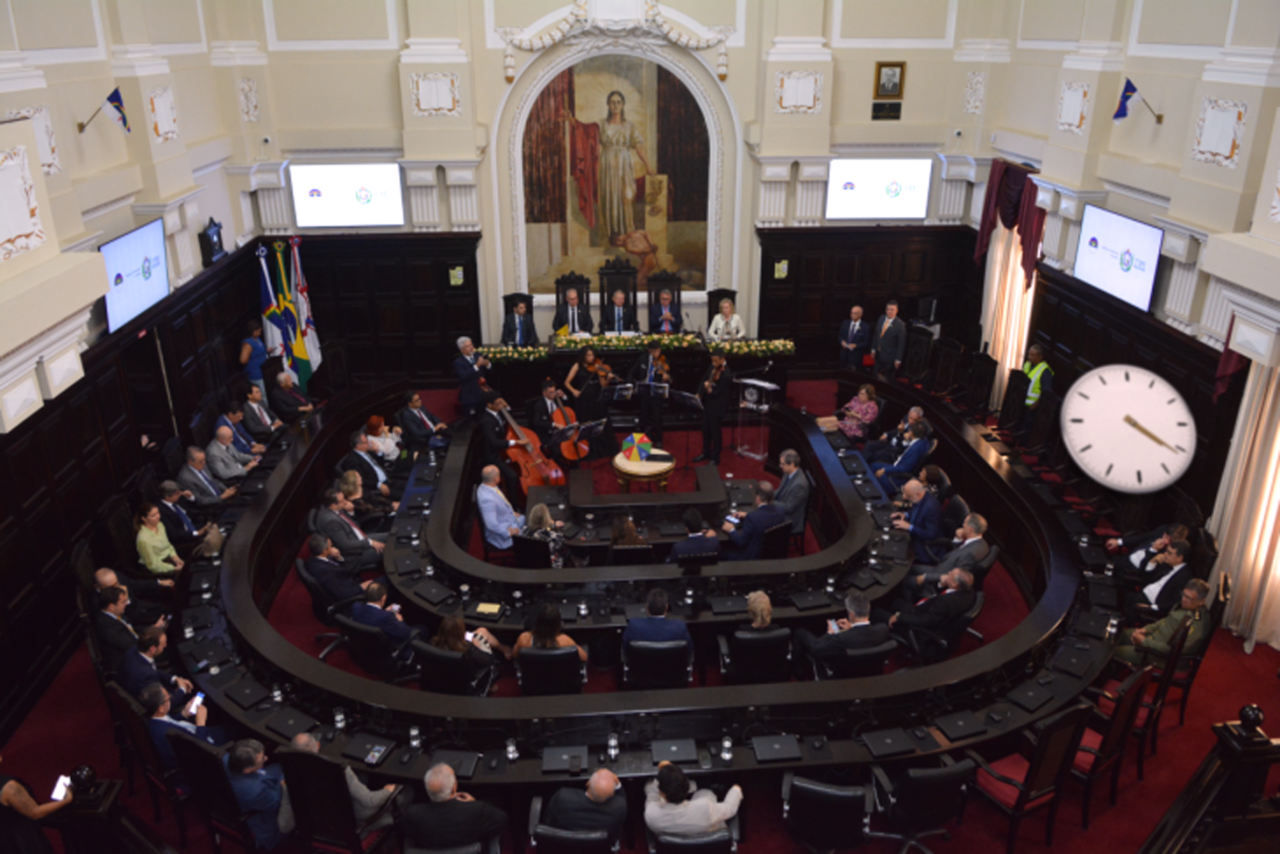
4:21
